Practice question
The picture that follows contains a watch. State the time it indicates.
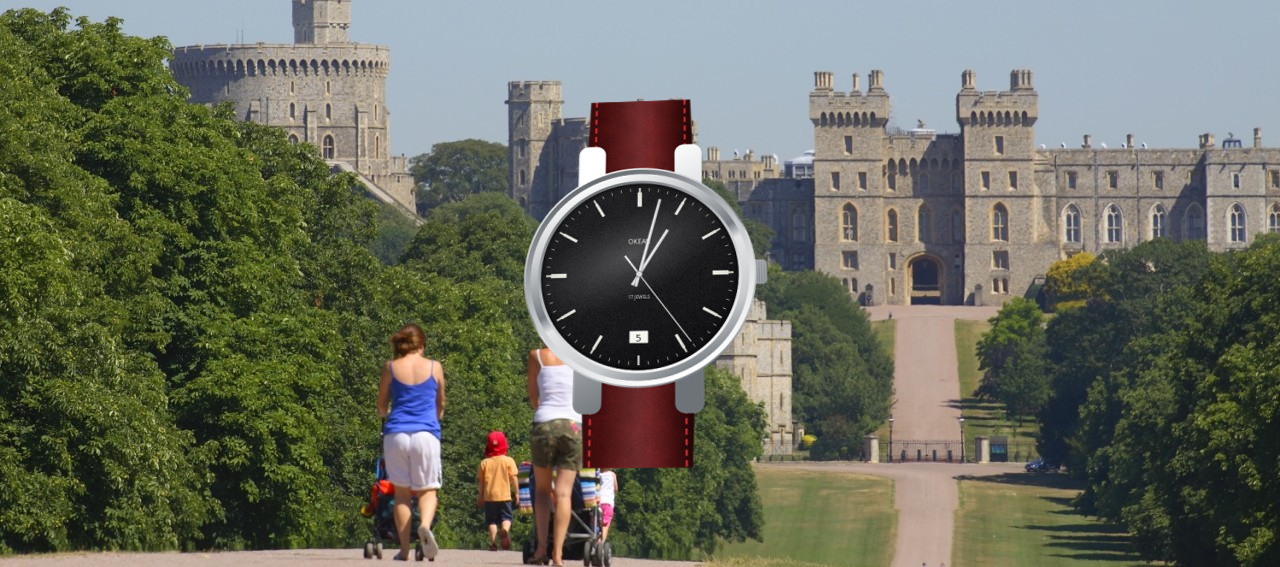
1:02:24
